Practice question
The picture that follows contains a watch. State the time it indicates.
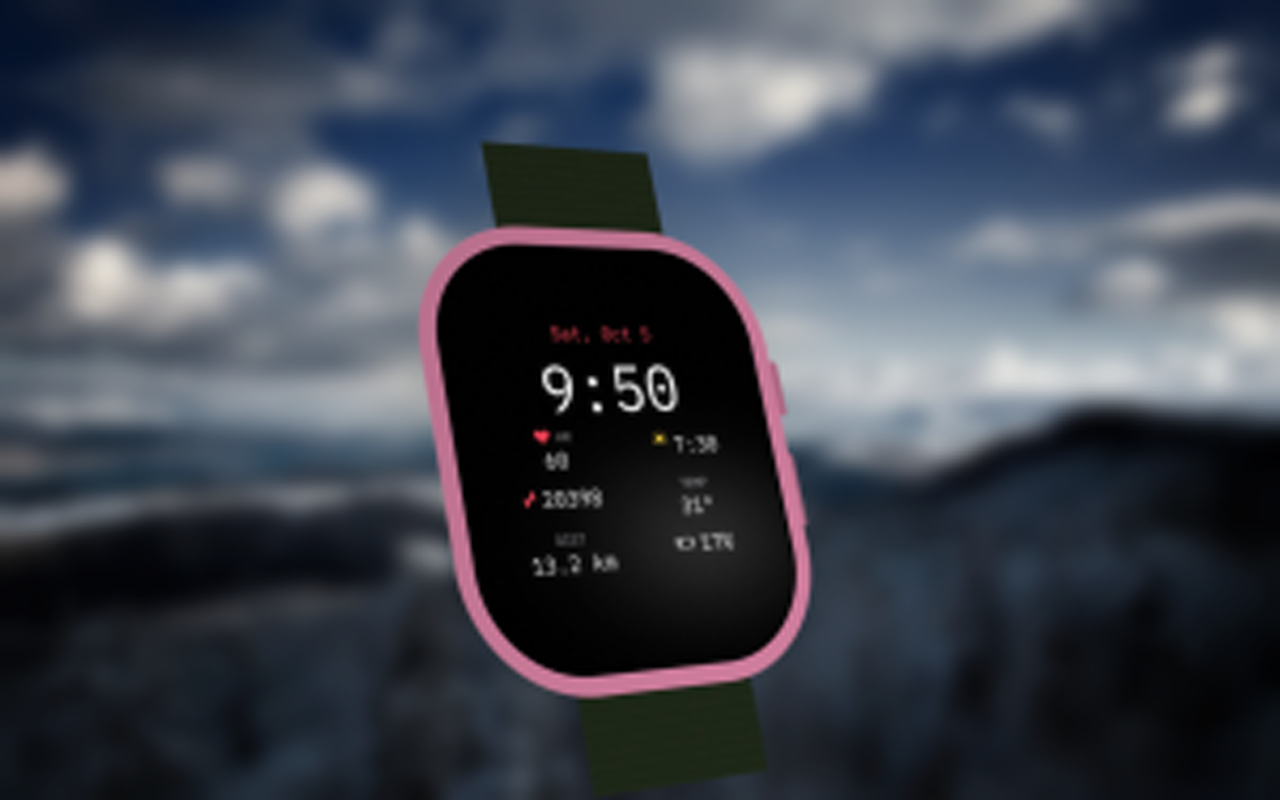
9:50
